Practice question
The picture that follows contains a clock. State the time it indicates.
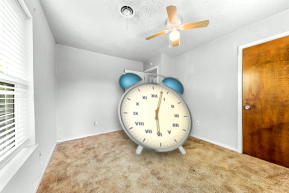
6:03
